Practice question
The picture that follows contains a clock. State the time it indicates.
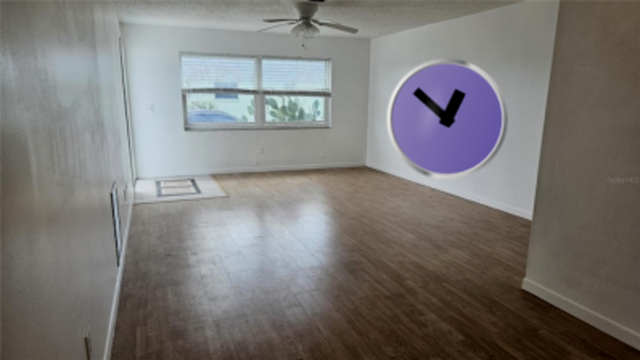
12:52
